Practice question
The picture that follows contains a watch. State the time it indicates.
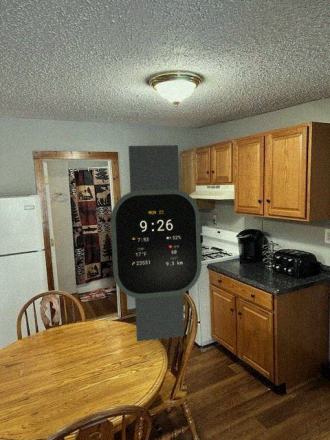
9:26
